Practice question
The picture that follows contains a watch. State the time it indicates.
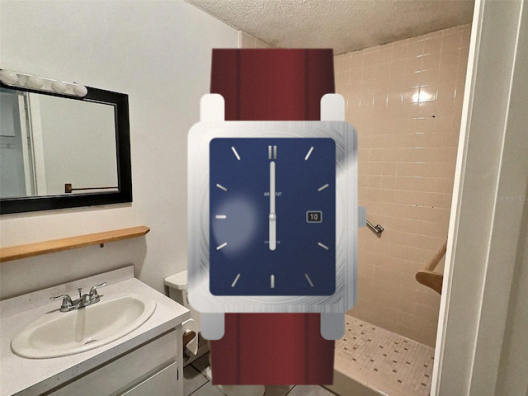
6:00
